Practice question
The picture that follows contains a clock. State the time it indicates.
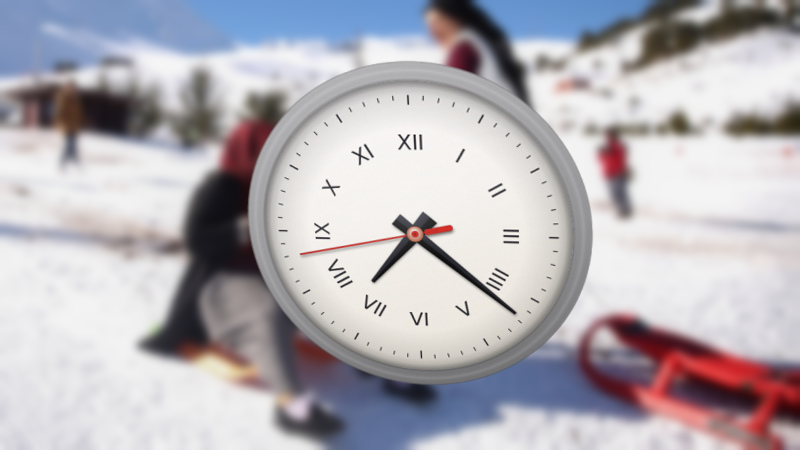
7:21:43
